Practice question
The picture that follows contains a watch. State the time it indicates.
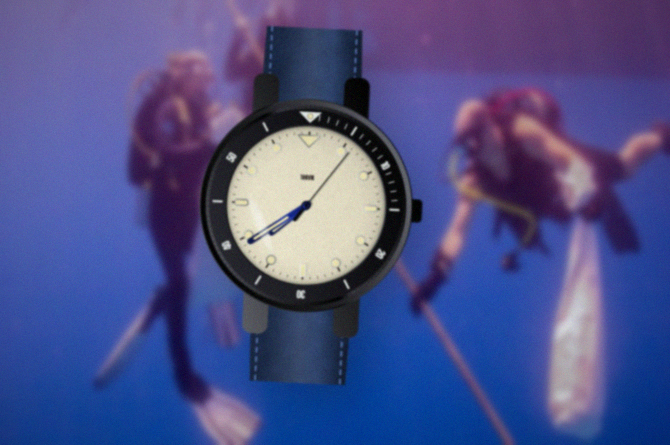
7:39:06
